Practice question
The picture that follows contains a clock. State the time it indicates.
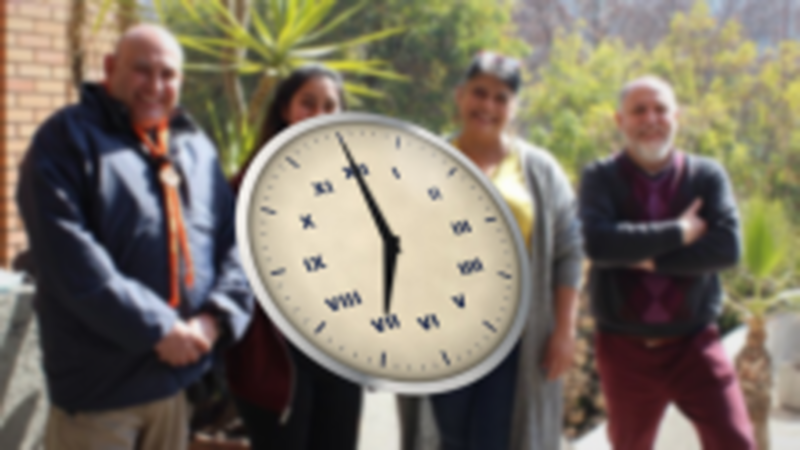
7:00
